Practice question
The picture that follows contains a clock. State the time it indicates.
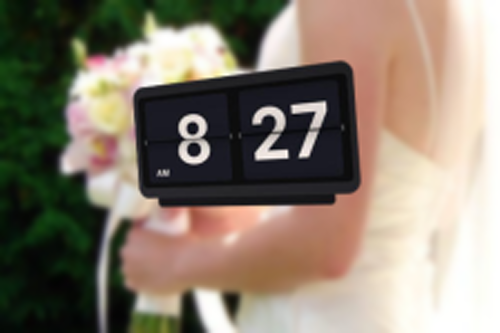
8:27
